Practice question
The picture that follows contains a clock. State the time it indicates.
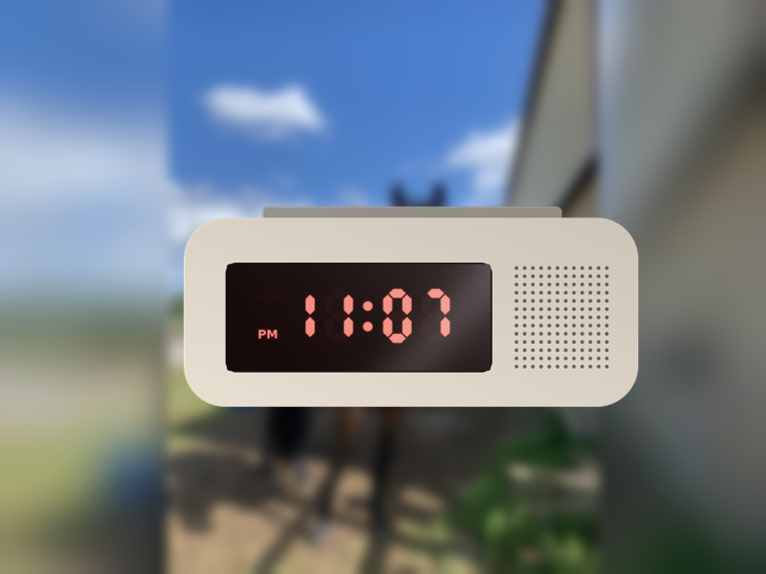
11:07
